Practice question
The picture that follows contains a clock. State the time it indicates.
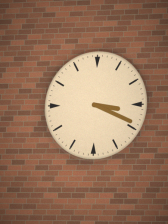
3:19
